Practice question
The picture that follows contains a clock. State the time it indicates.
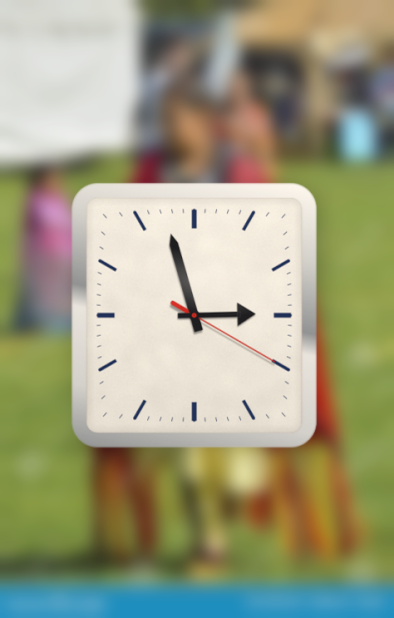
2:57:20
